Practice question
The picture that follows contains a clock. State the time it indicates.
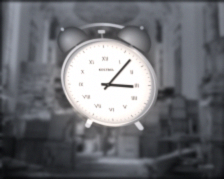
3:07
